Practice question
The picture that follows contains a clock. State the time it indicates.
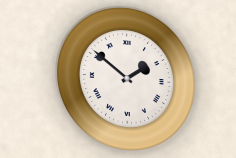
1:51
